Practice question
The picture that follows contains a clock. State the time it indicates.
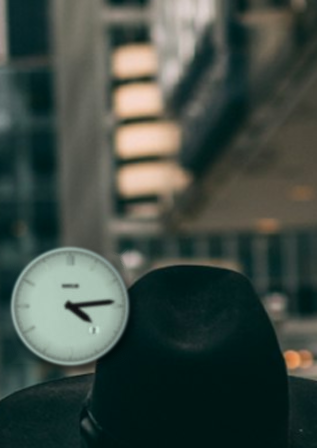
4:14
